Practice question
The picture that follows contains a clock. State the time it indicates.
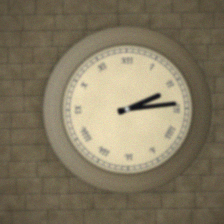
2:14
